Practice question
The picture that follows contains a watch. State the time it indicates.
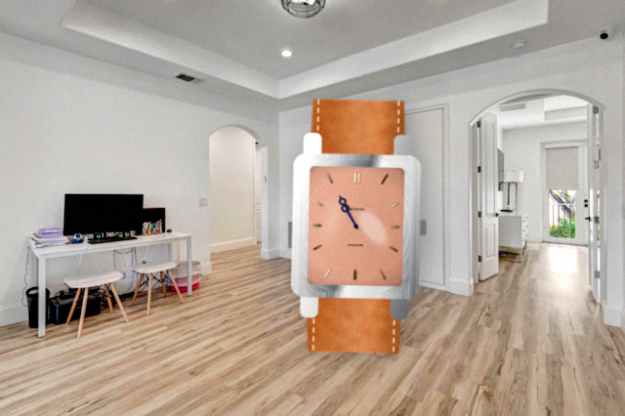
10:55
